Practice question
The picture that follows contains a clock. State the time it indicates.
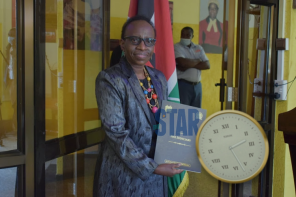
2:27
